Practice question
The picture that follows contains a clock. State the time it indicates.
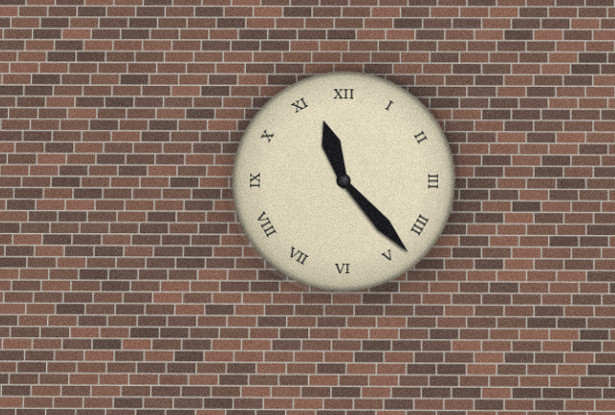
11:23
